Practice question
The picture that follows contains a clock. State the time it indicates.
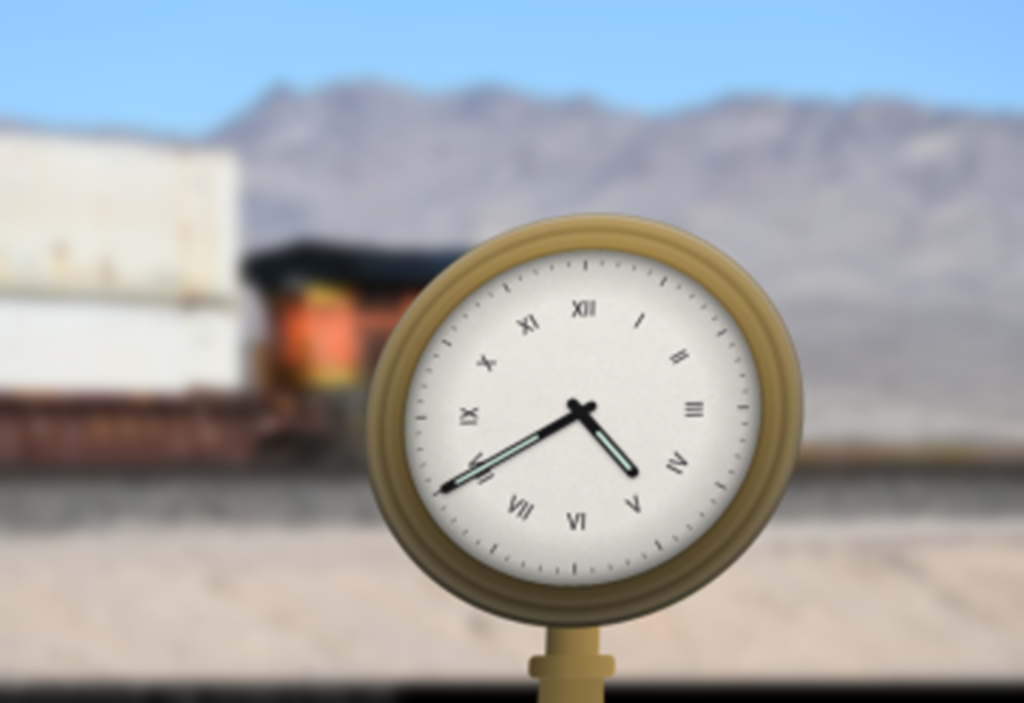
4:40
